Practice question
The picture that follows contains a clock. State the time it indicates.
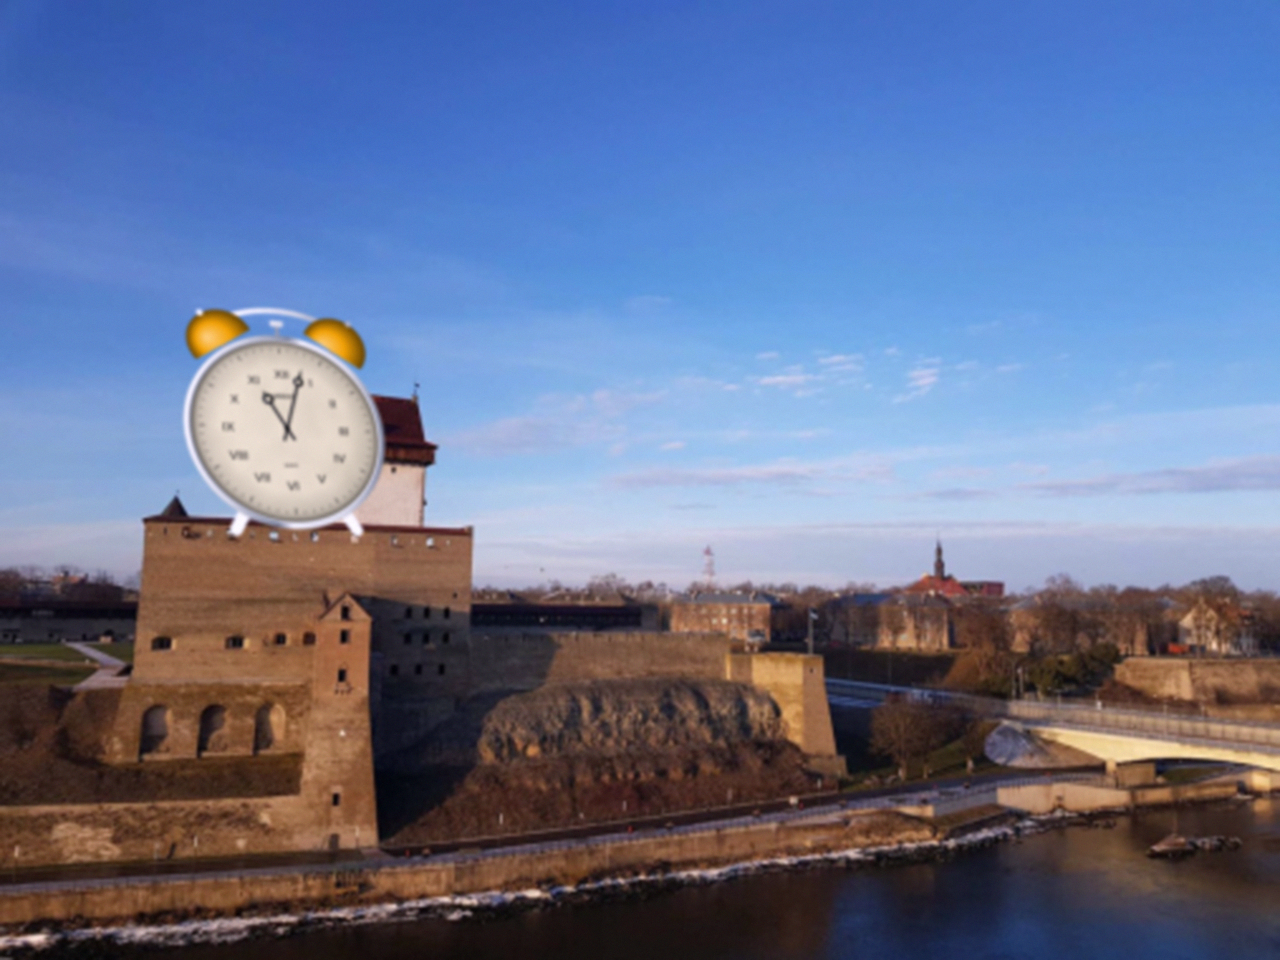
11:03
